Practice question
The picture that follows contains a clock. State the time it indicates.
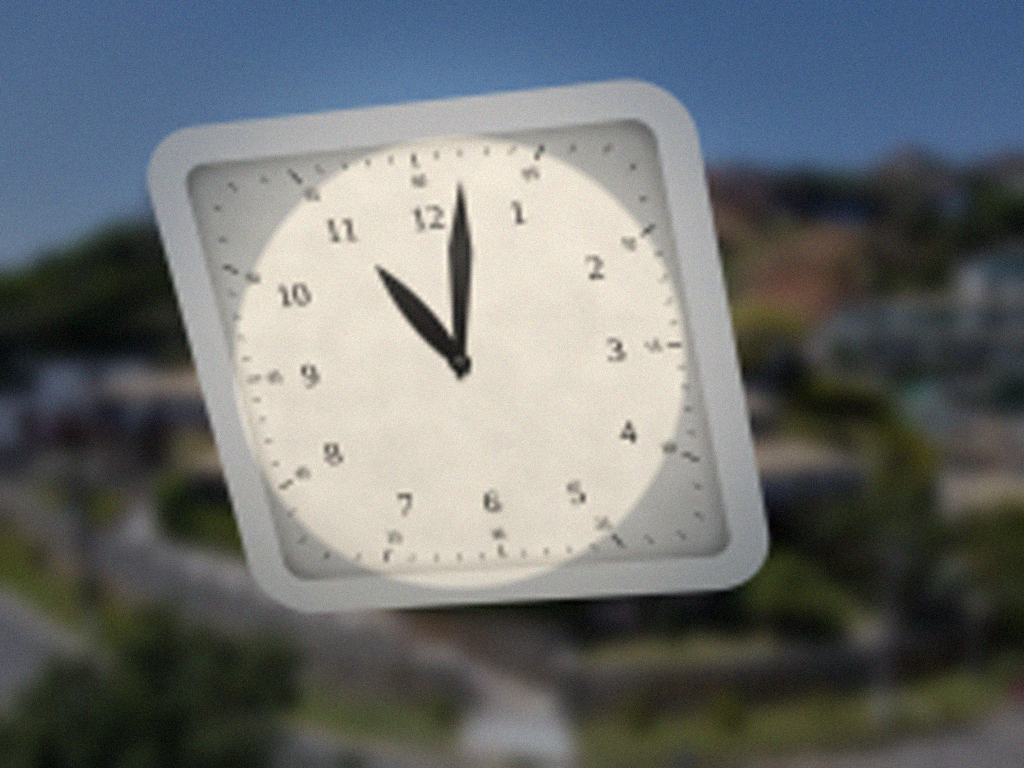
11:02
